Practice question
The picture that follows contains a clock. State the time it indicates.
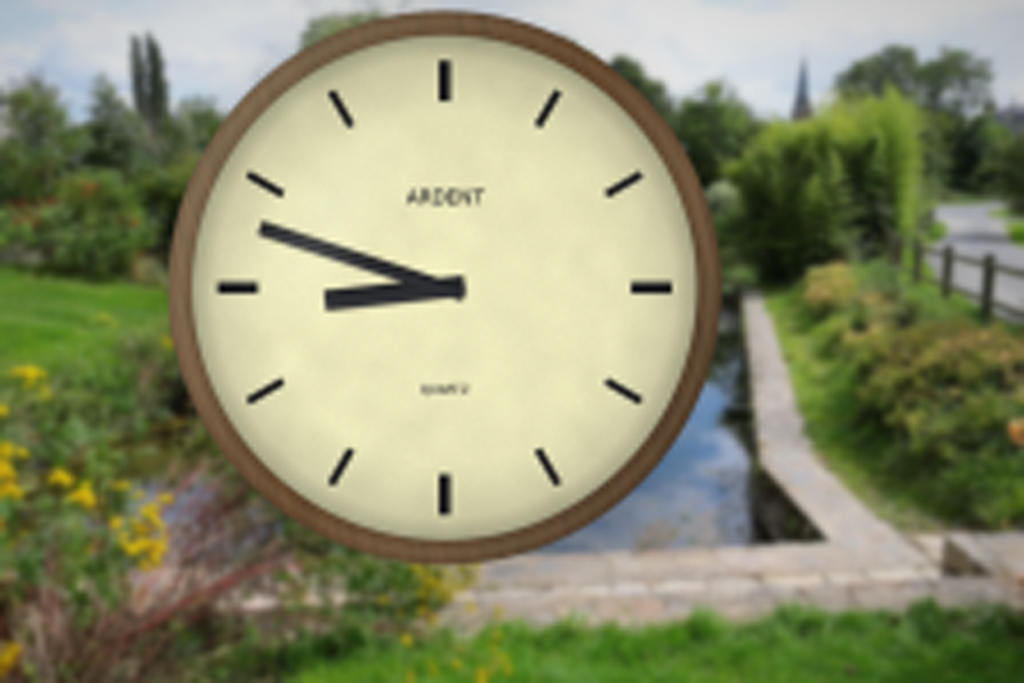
8:48
